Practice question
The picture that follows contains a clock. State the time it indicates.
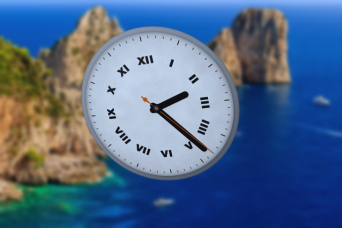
2:23:23
